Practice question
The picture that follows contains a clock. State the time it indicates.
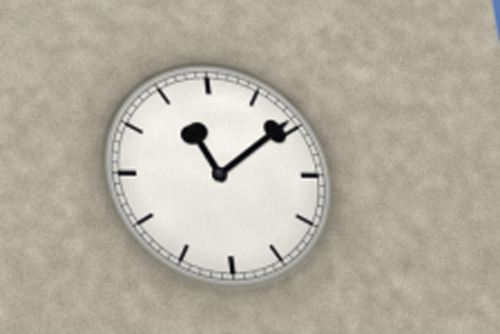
11:09
